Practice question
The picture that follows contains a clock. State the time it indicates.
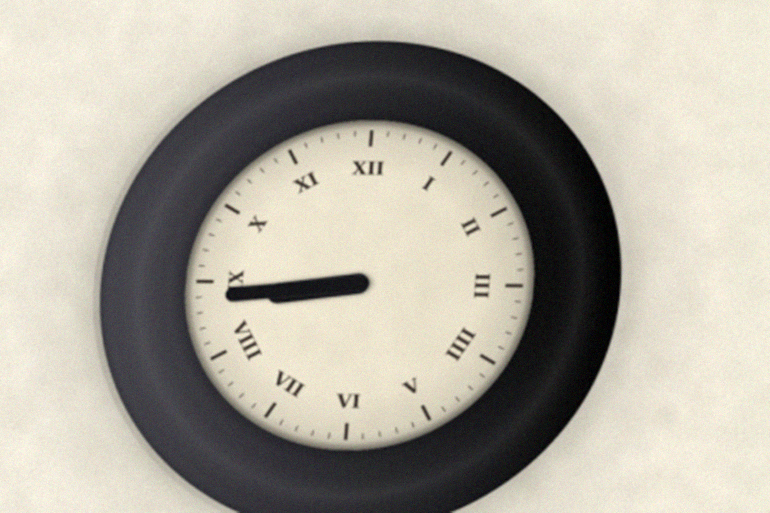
8:44
